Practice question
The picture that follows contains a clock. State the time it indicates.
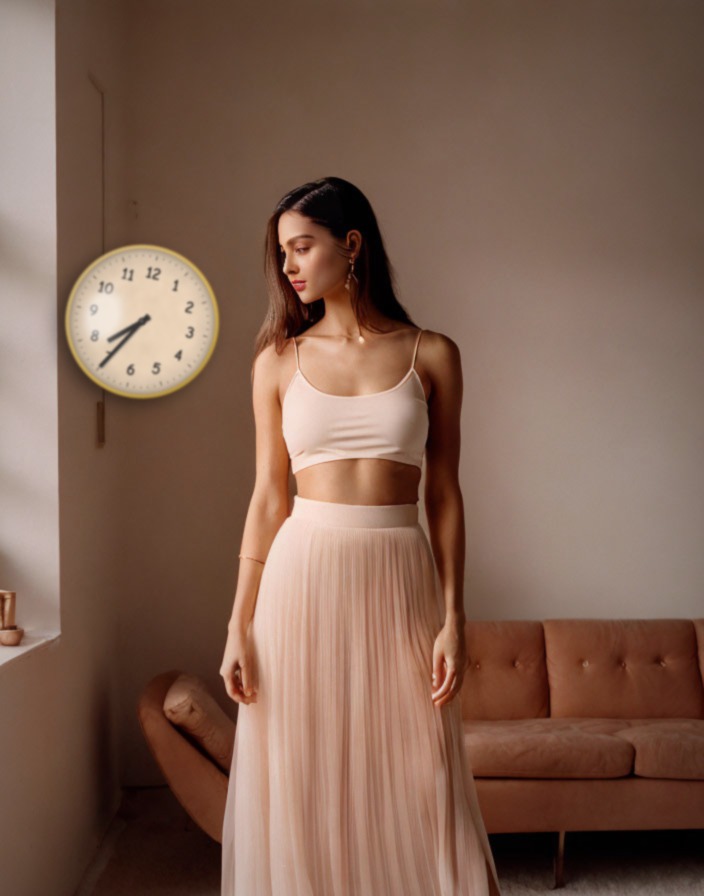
7:35
